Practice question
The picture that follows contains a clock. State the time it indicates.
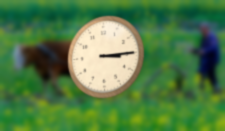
3:15
